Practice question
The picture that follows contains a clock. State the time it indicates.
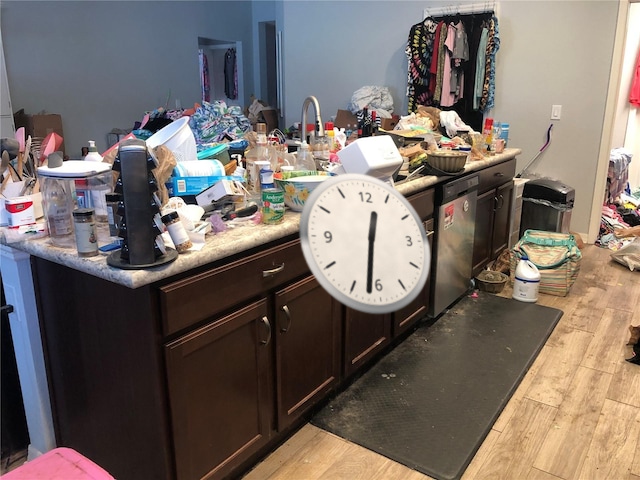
12:32
